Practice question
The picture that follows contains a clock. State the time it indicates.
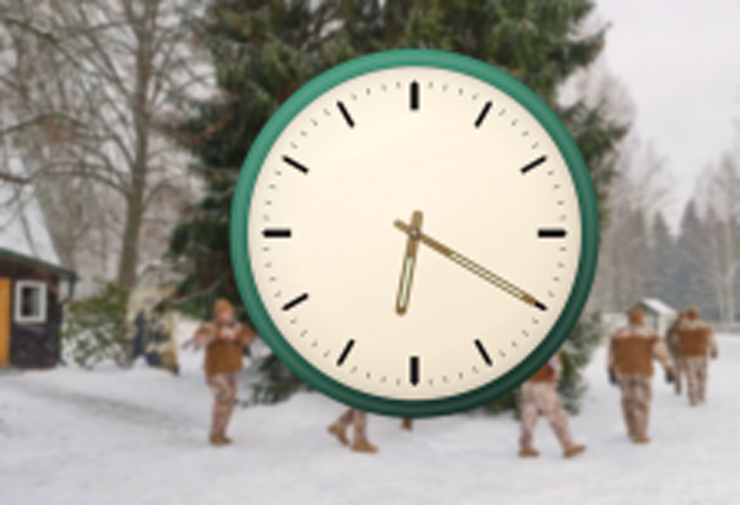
6:20
